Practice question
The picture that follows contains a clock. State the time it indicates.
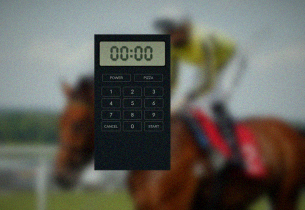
0:00
